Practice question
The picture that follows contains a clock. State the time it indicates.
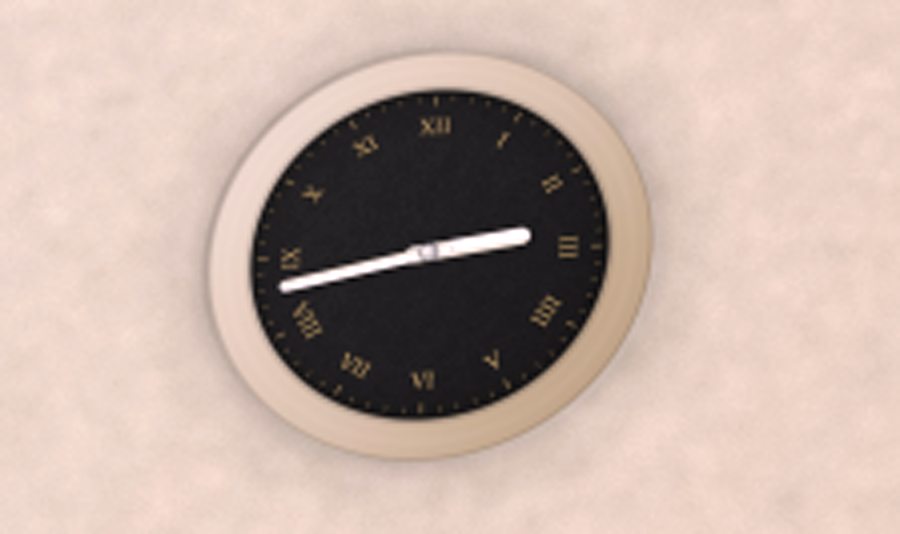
2:43
